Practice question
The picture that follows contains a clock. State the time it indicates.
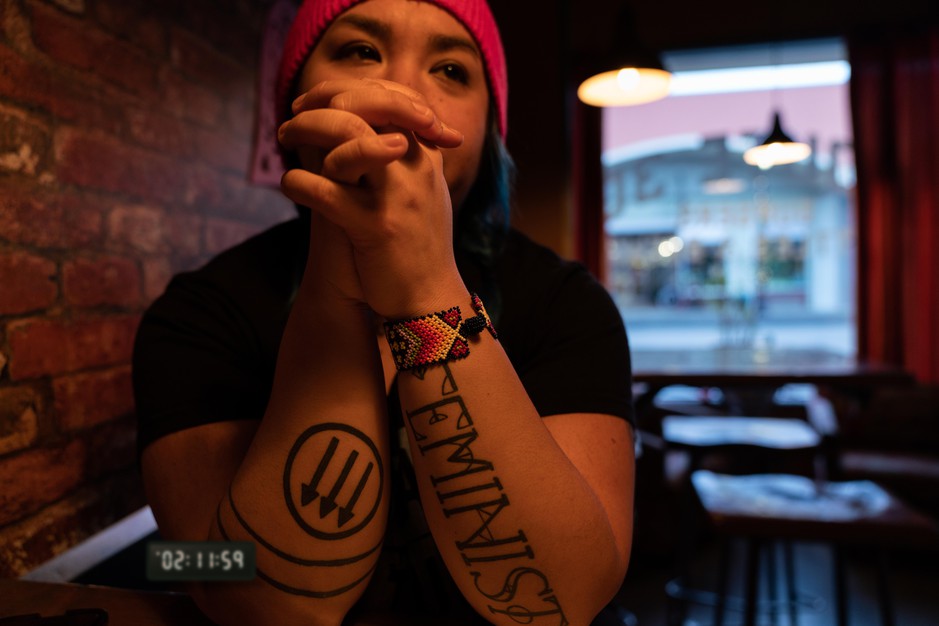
2:11:59
